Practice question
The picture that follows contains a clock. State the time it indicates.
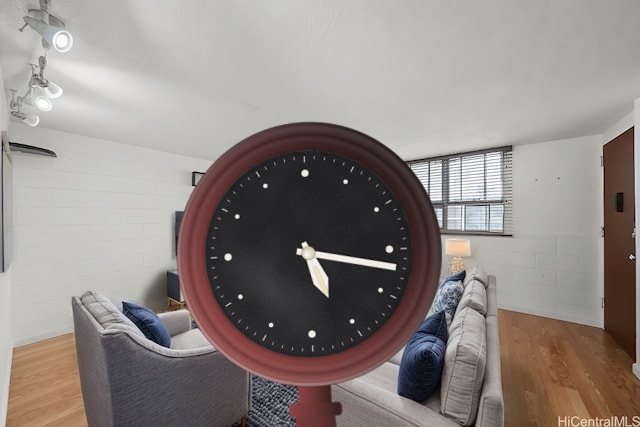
5:17
